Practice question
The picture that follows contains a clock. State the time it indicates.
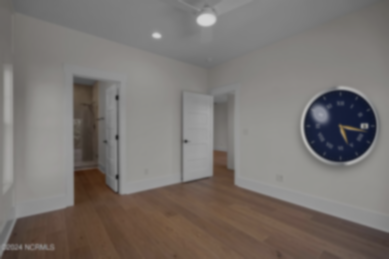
5:17
